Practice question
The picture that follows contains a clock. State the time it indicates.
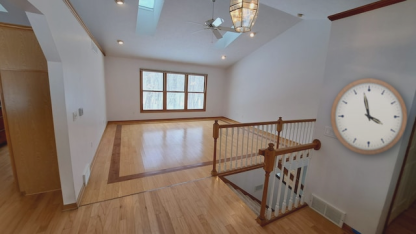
3:58
